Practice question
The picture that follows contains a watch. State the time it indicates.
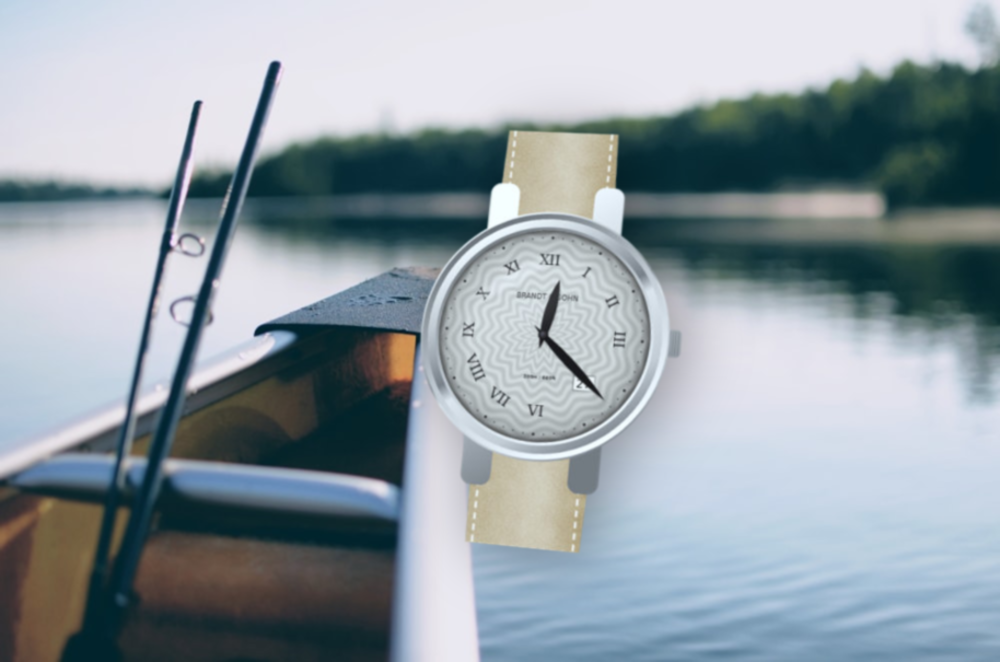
12:22
